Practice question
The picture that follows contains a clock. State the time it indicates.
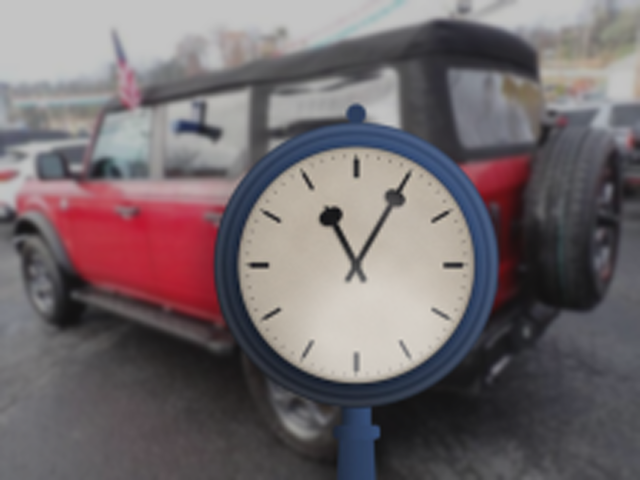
11:05
